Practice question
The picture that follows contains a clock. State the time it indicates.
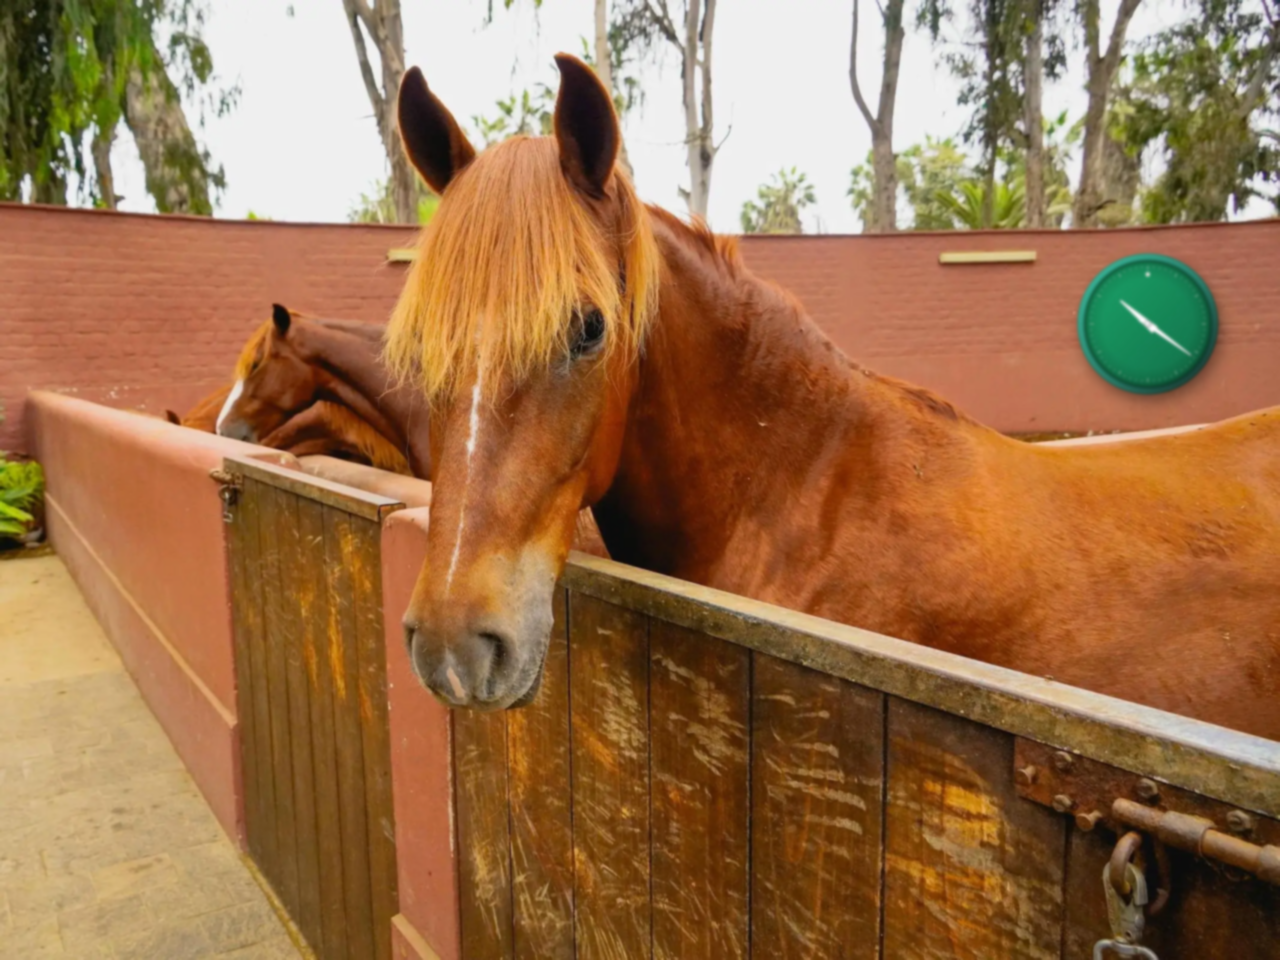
10:21
